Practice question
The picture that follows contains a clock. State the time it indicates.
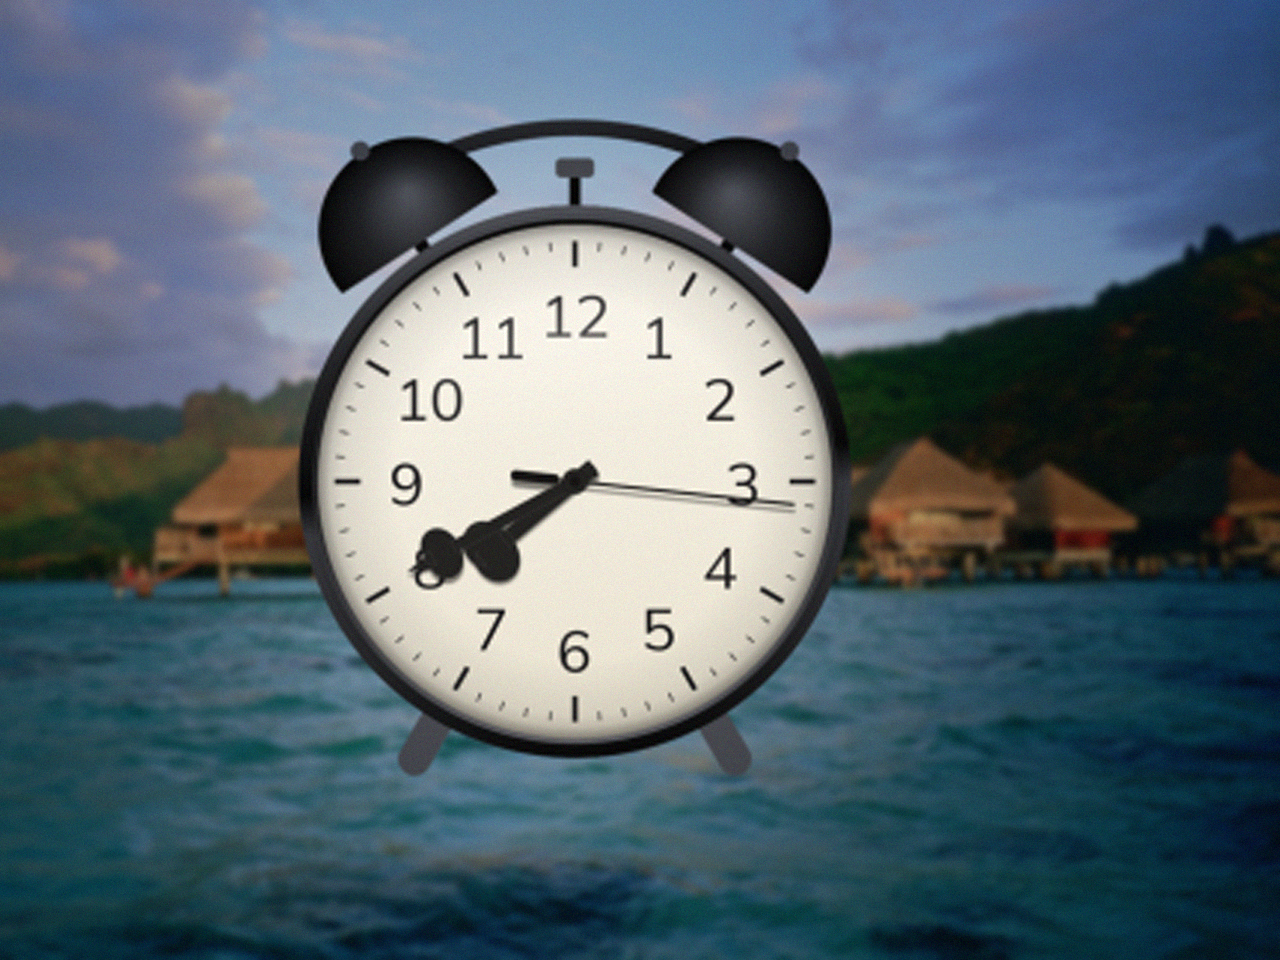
7:40:16
